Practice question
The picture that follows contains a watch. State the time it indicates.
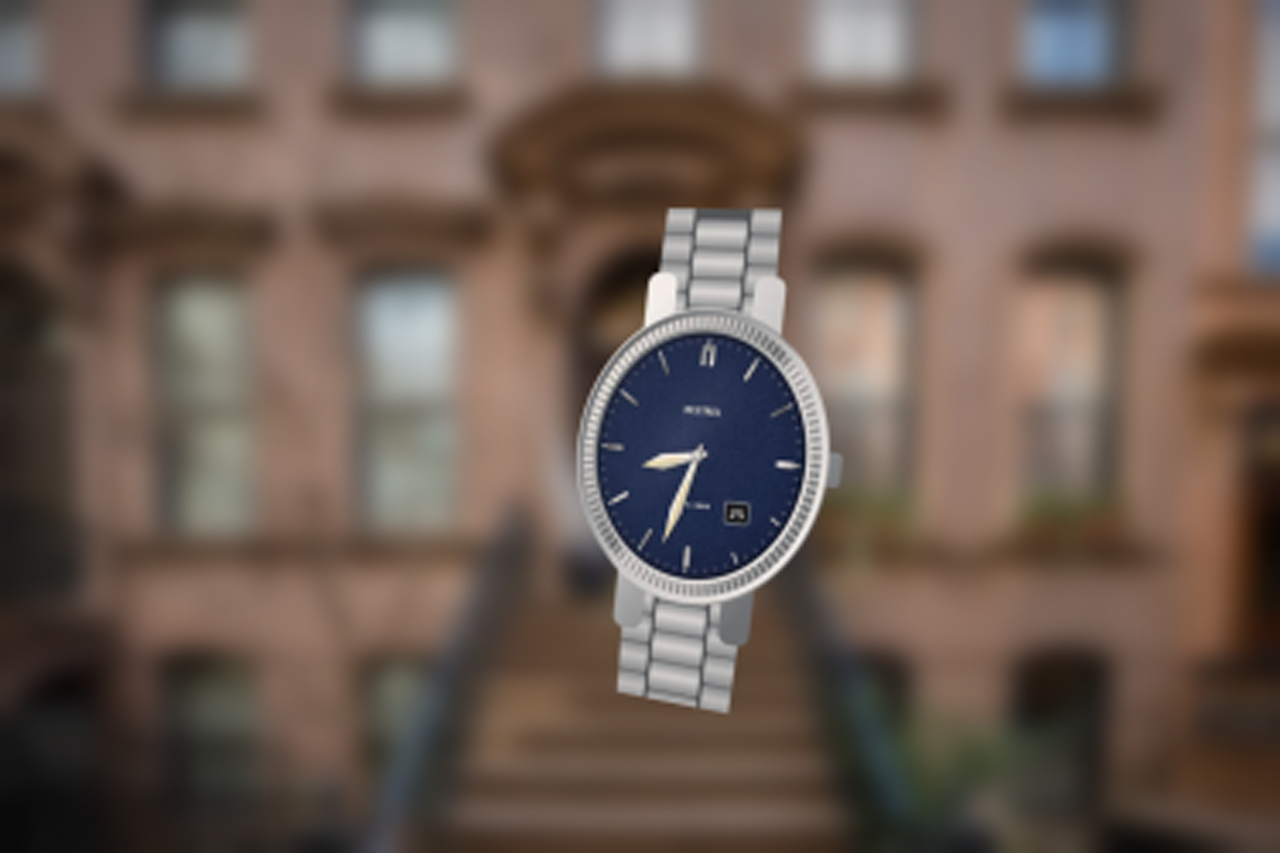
8:33
